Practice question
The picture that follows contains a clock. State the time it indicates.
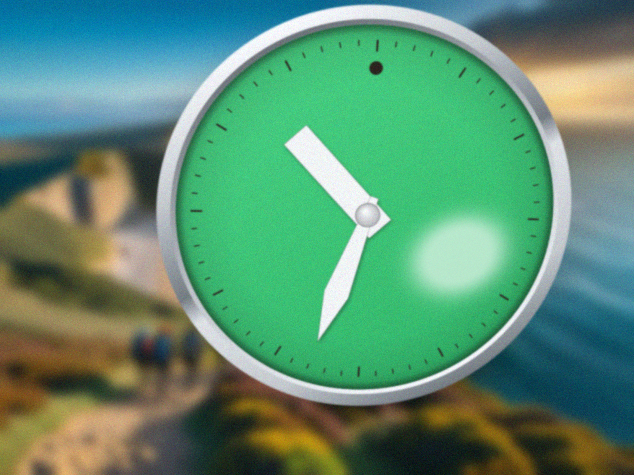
10:33
